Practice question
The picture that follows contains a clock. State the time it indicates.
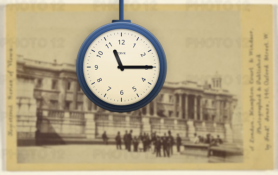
11:15
